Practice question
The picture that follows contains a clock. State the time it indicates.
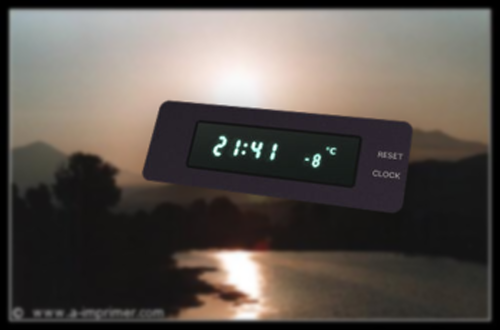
21:41
